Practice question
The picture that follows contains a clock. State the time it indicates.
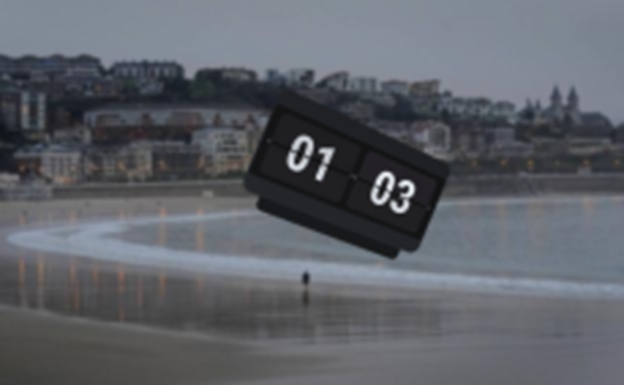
1:03
